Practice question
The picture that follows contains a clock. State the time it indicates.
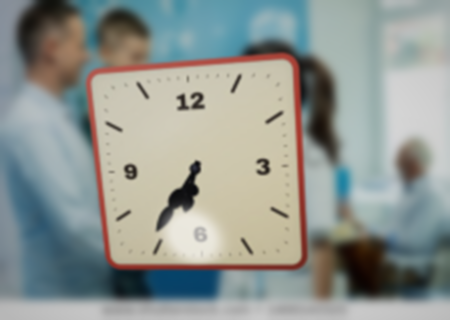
6:36
